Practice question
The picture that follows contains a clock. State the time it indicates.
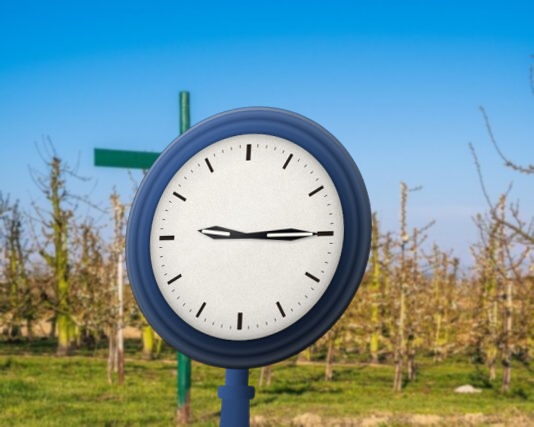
9:15
